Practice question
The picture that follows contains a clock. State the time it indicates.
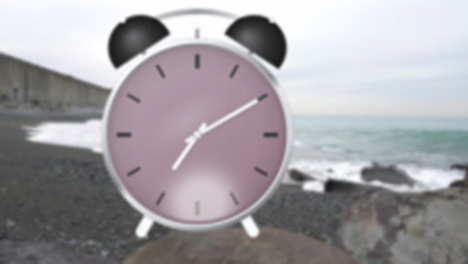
7:10
